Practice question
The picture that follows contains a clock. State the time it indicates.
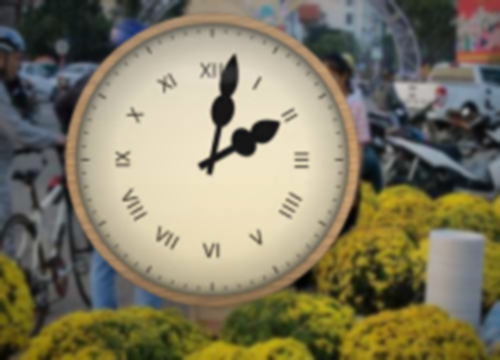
2:02
